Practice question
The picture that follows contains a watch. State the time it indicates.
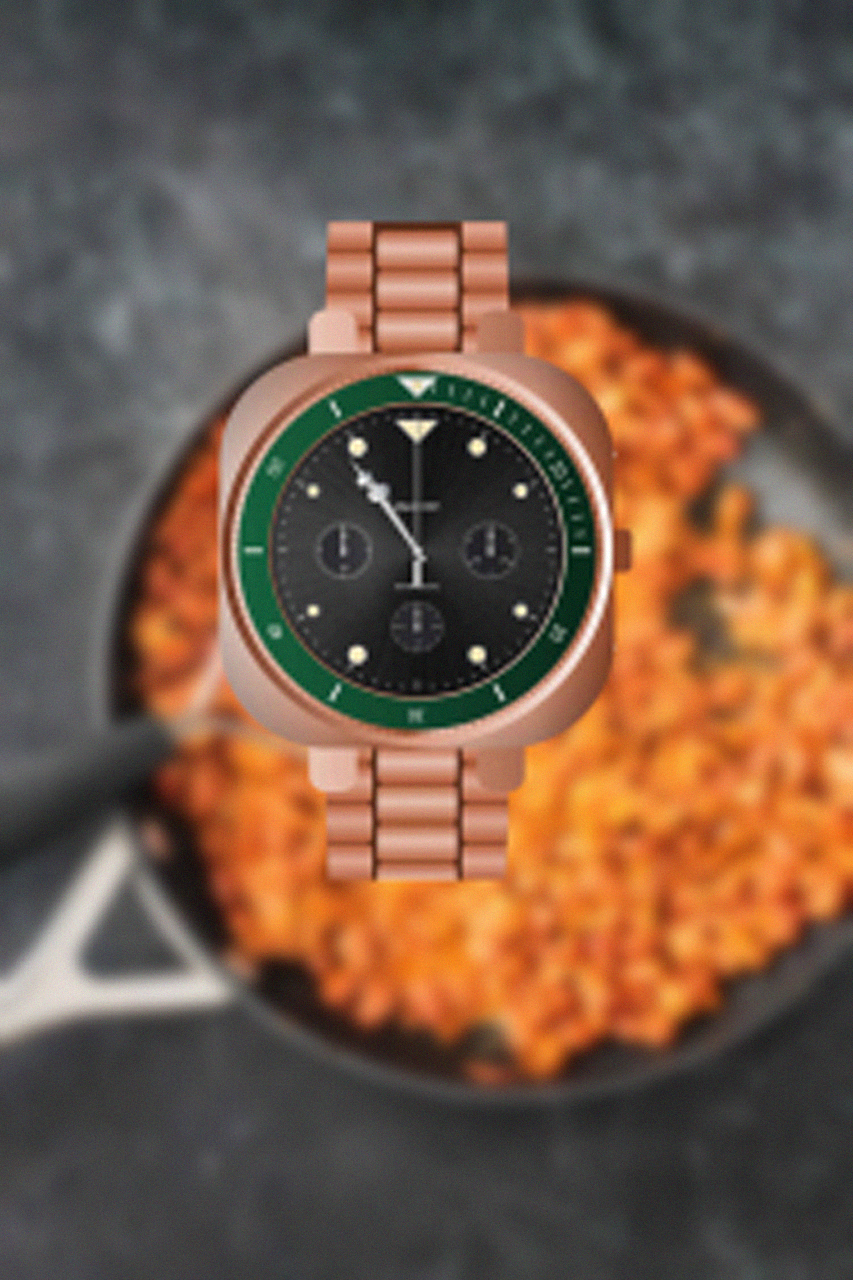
10:54
